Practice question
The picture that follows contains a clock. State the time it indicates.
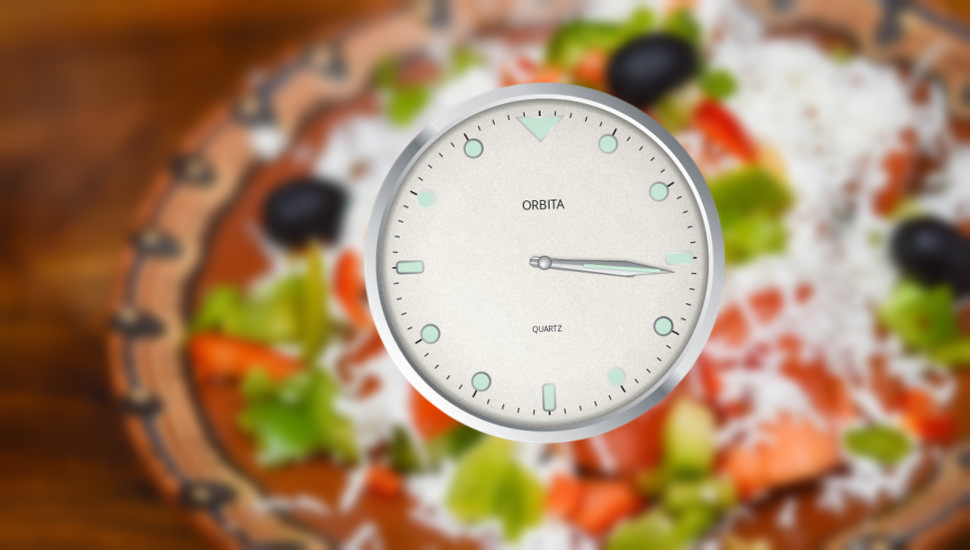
3:16
